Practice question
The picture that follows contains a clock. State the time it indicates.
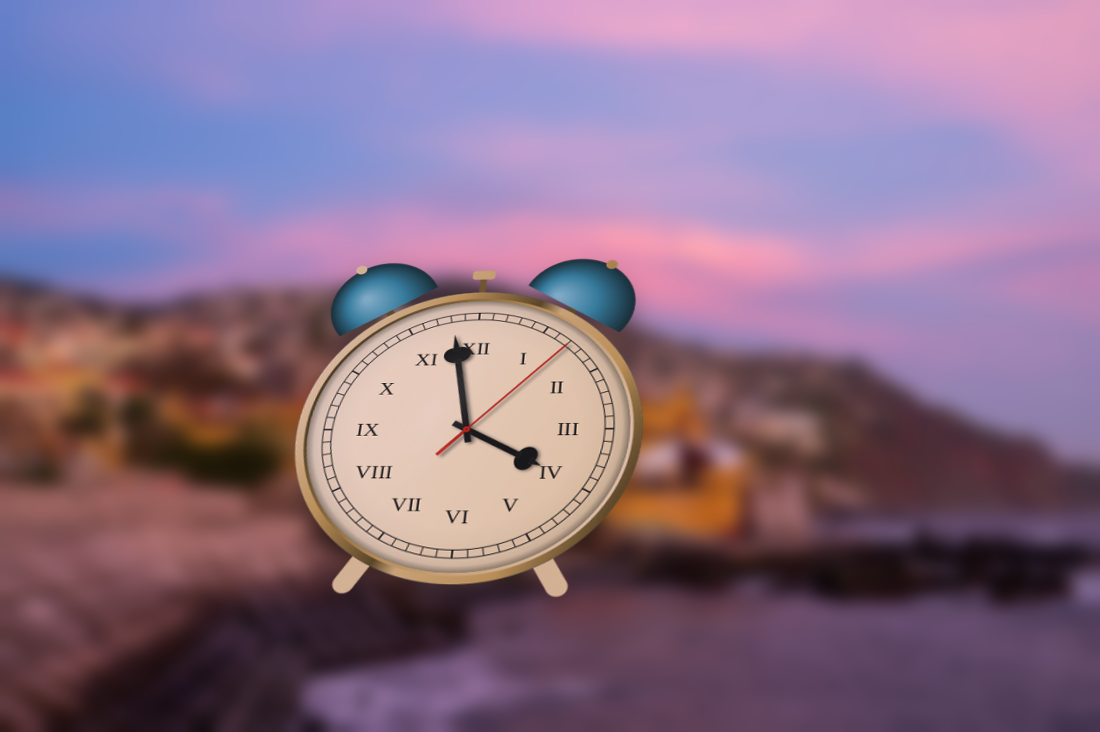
3:58:07
